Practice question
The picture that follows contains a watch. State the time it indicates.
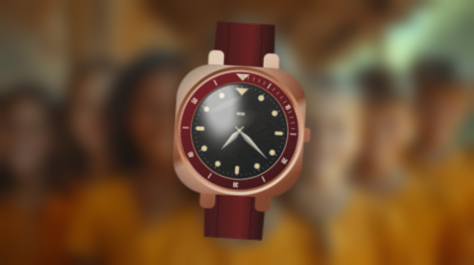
7:22
